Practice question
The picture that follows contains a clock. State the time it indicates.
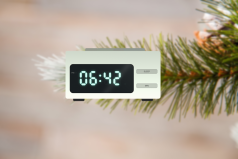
6:42
